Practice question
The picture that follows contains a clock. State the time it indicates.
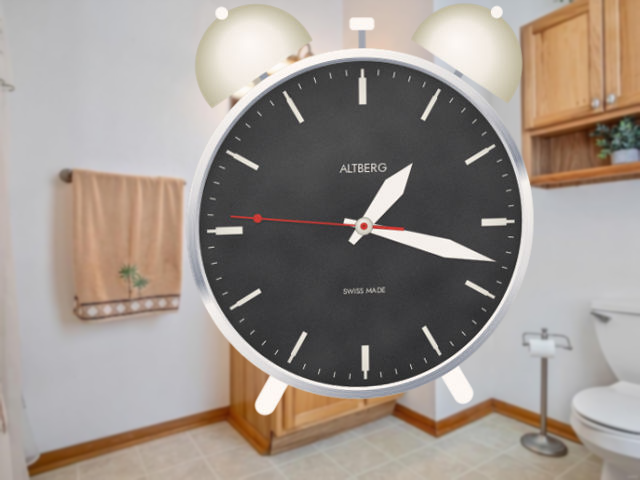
1:17:46
